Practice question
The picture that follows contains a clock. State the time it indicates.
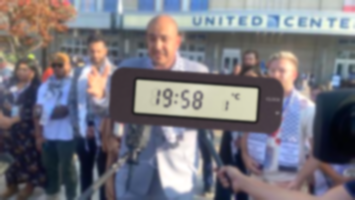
19:58
